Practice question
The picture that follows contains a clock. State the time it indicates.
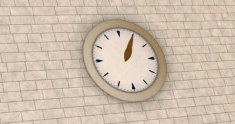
1:05
